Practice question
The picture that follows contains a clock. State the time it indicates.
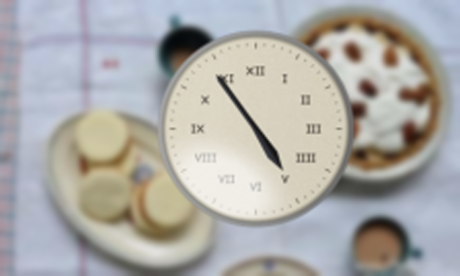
4:54
